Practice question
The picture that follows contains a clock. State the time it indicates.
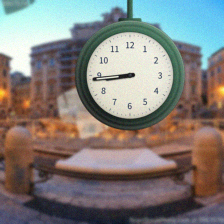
8:44
